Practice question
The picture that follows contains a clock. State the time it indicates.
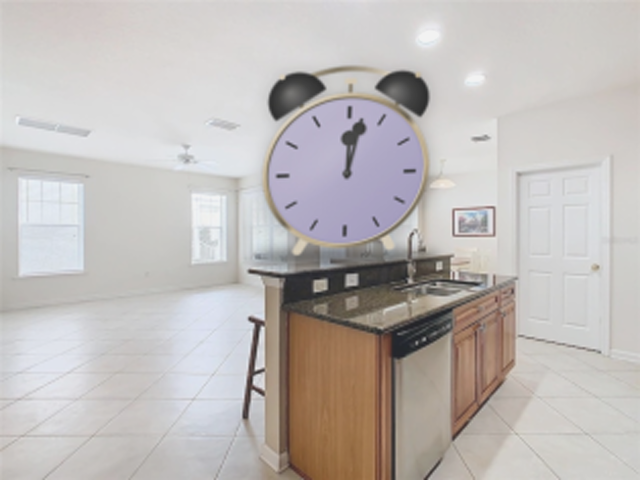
12:02
